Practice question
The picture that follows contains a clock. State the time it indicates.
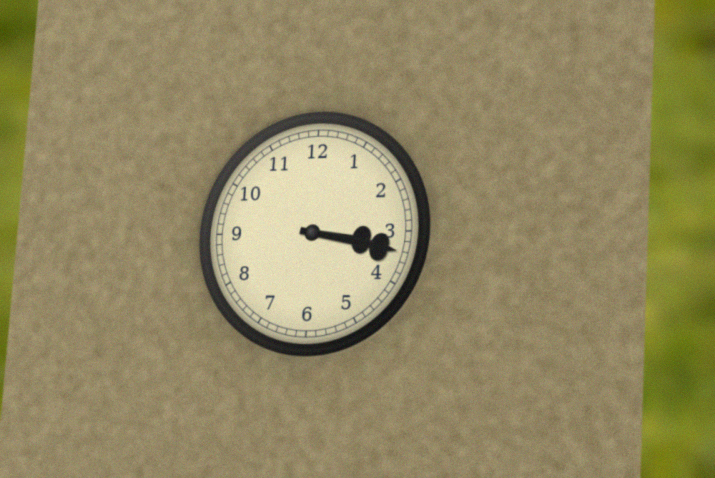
3:17
